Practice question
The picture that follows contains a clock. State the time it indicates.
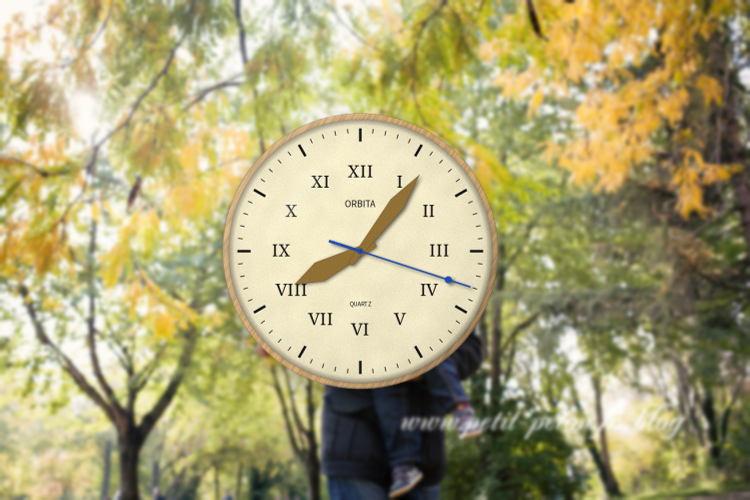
8:06:18
